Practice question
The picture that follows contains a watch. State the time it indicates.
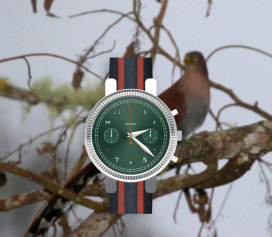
2:22
